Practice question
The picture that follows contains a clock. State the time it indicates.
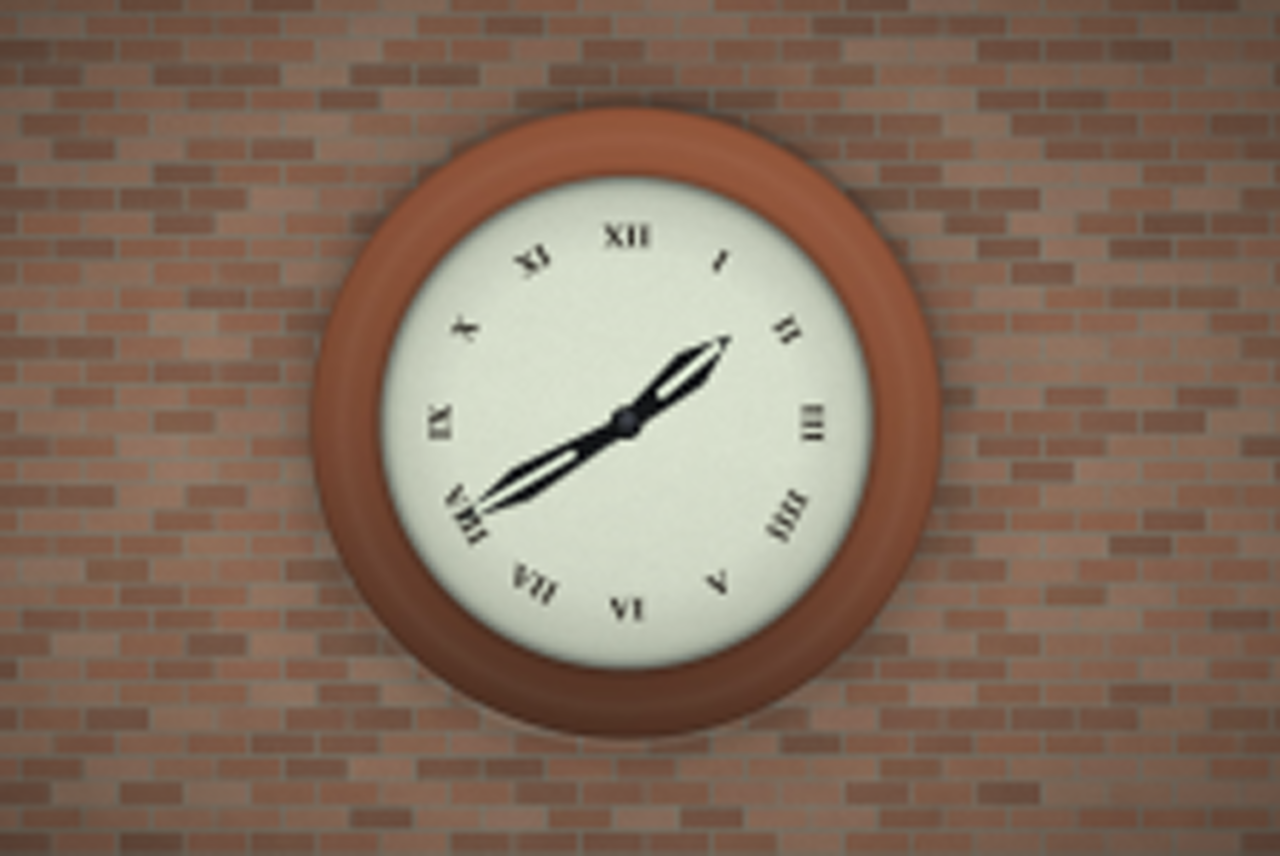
1:40
